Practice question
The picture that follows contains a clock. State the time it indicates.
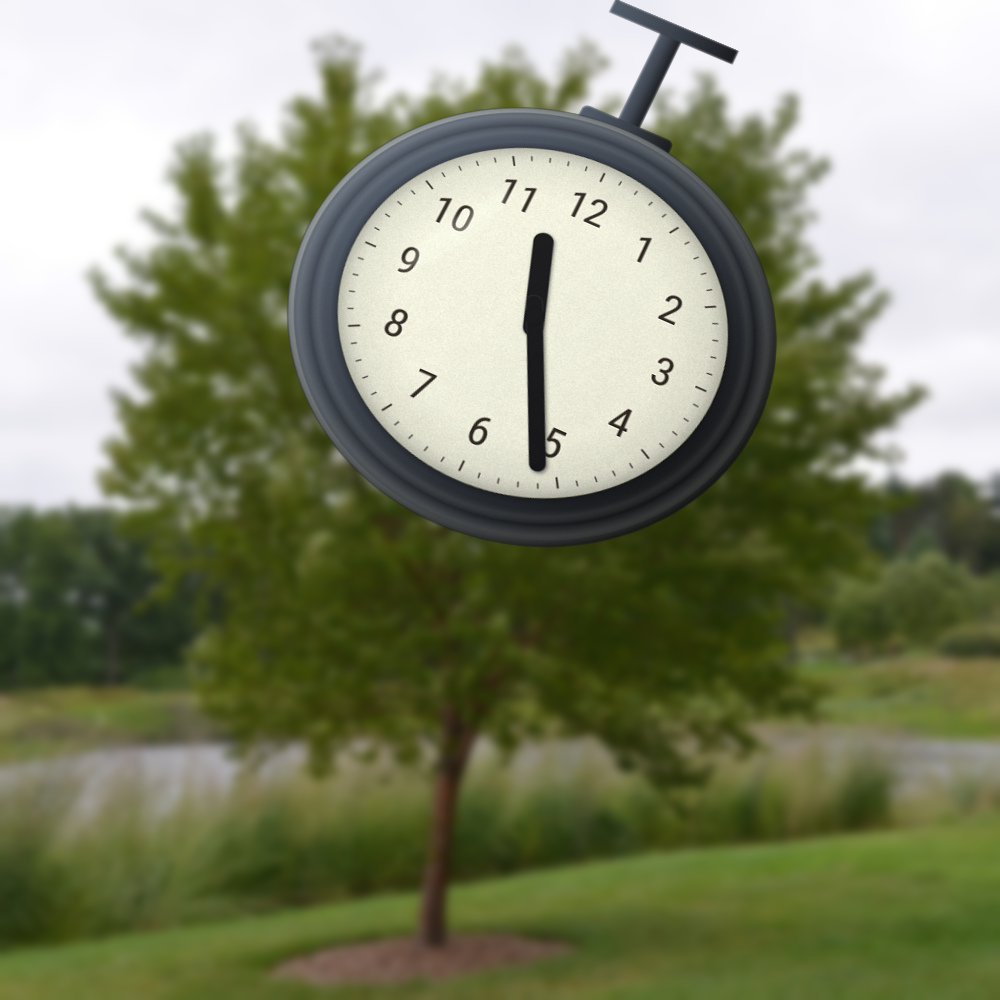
11:26
